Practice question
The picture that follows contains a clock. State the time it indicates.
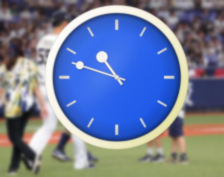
10:48
